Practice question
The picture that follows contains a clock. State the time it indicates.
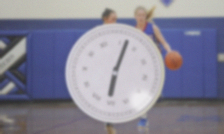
7:07
